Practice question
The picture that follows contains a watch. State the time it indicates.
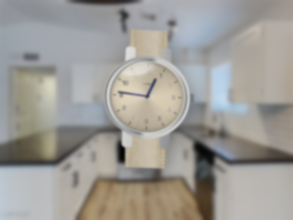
12:46
